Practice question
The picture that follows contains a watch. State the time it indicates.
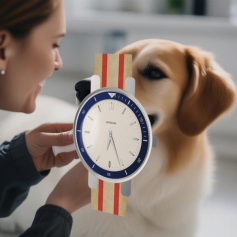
6:26
